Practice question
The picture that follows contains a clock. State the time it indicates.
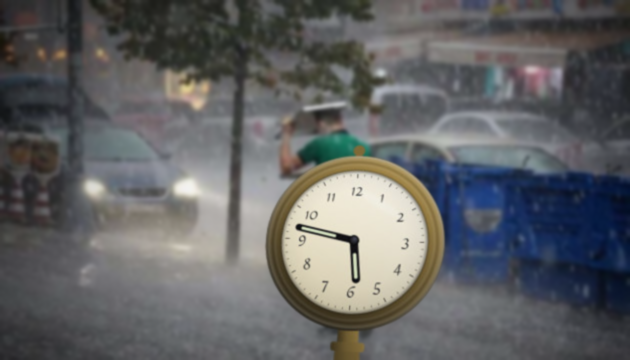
5:47
